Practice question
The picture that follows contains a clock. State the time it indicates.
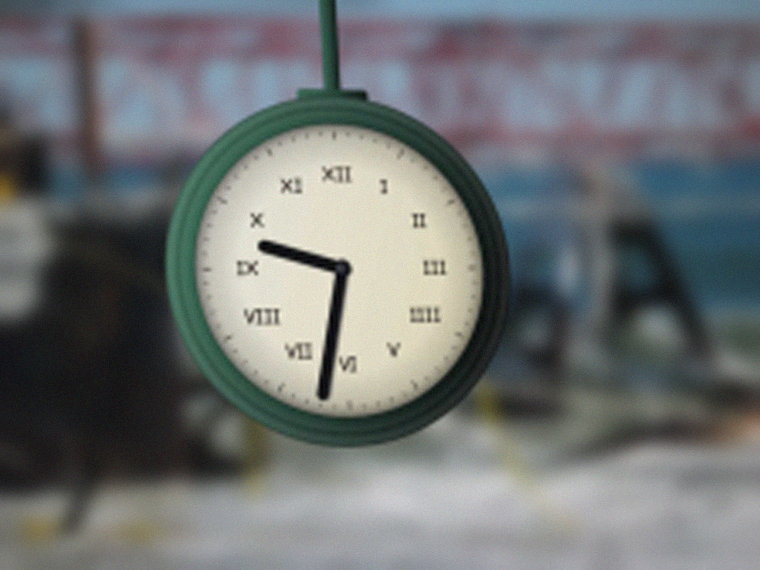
9:32
